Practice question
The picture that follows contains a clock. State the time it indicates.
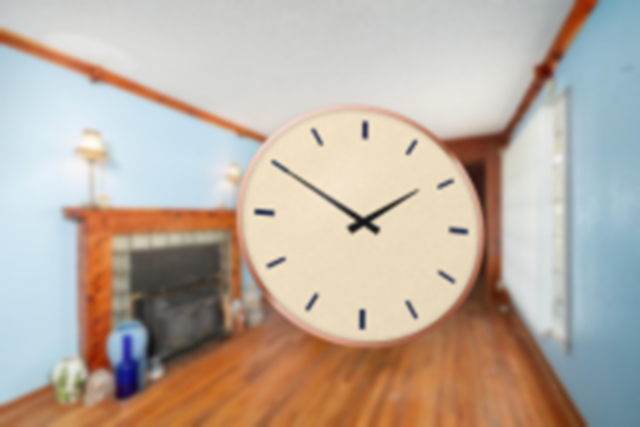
1:50
